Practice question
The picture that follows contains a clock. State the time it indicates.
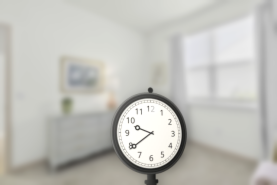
9:39
